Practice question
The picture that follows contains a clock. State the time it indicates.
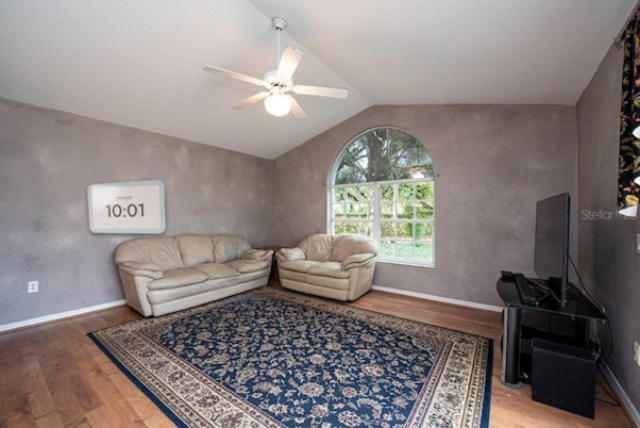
10:01
